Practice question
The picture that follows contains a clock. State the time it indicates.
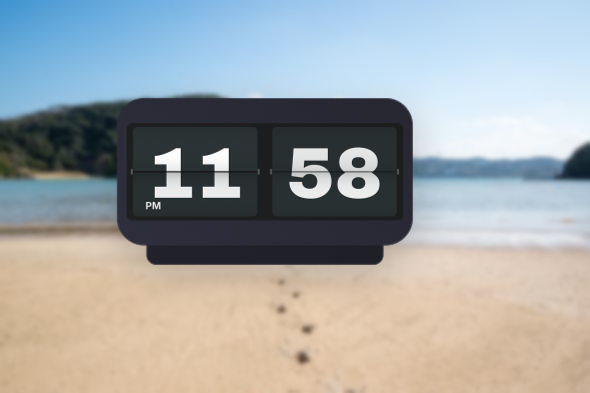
11:58
